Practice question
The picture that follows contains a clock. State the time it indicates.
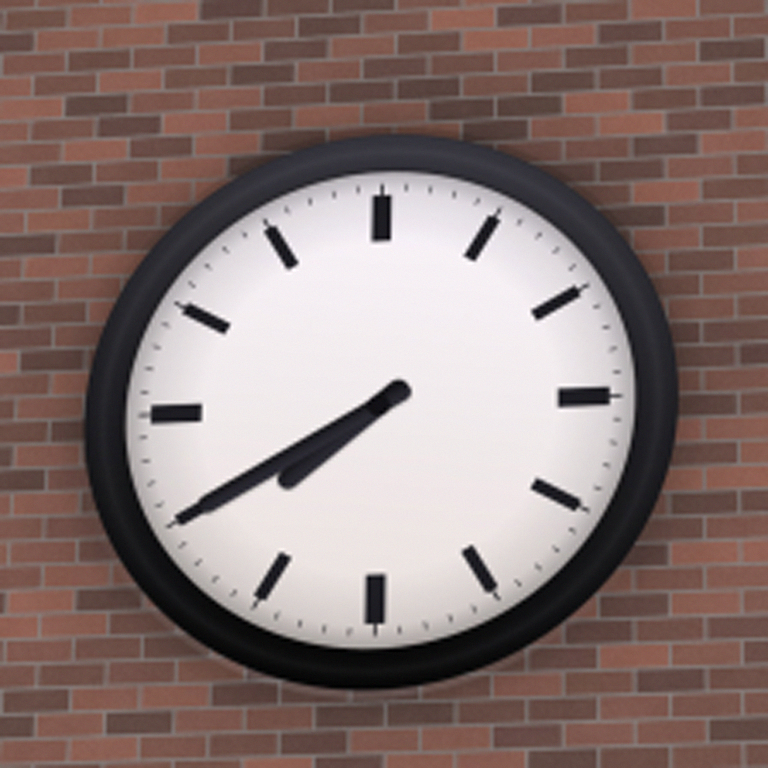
7:40
